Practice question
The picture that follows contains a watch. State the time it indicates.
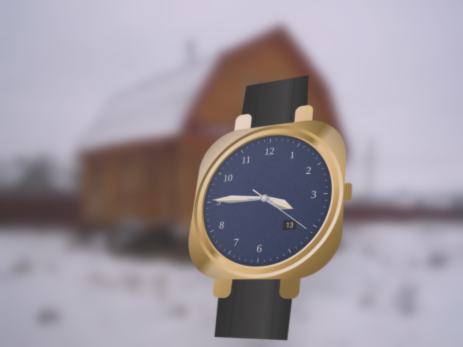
3:45:21
